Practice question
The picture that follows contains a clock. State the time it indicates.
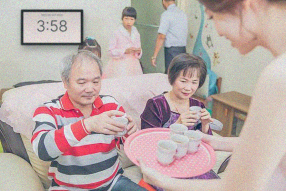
3:58
